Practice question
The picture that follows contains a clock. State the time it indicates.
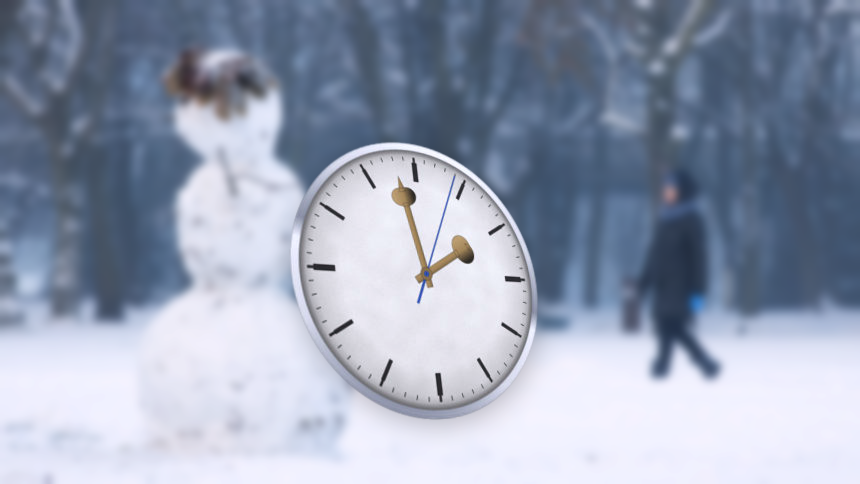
1:58:04
